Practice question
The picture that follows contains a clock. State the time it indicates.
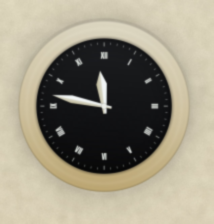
11:47
